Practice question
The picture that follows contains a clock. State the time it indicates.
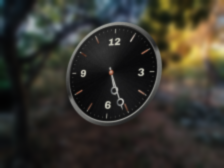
5:26
